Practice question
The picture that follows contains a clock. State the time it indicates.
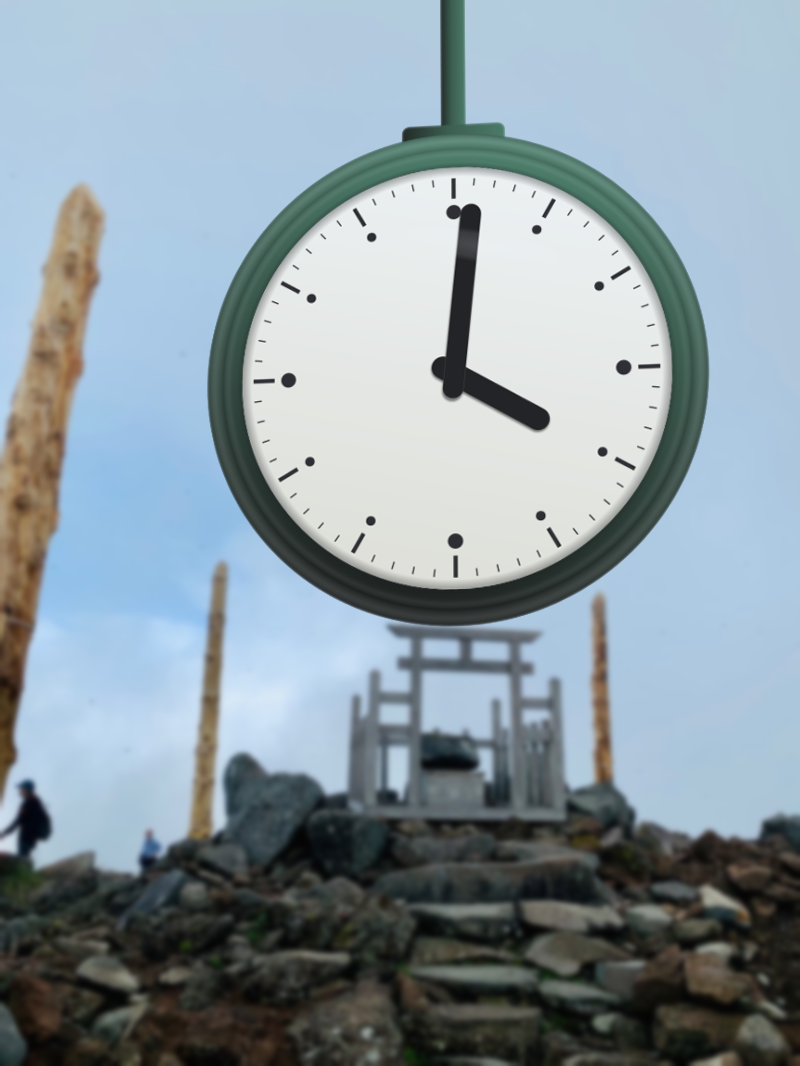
4:01
